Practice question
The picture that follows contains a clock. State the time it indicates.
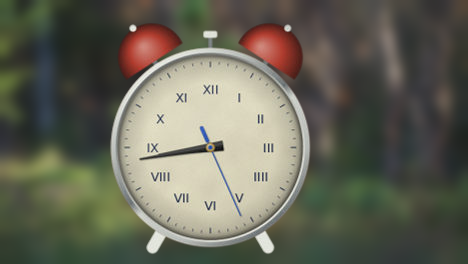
8:43:26
